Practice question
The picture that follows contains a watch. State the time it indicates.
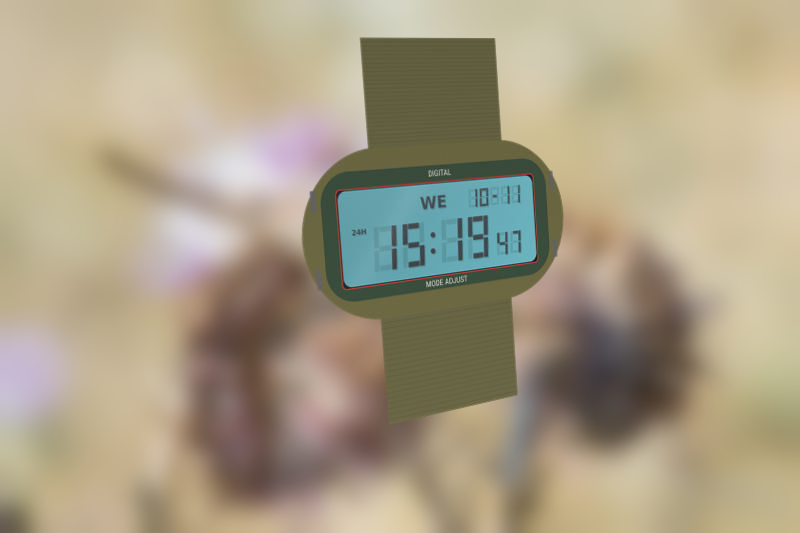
15:19:47
